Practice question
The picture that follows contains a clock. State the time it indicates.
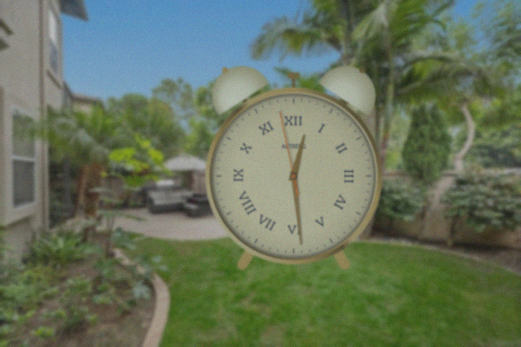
12:28:58
